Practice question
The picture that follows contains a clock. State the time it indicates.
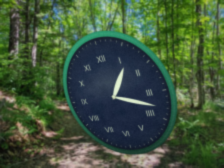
1:18
